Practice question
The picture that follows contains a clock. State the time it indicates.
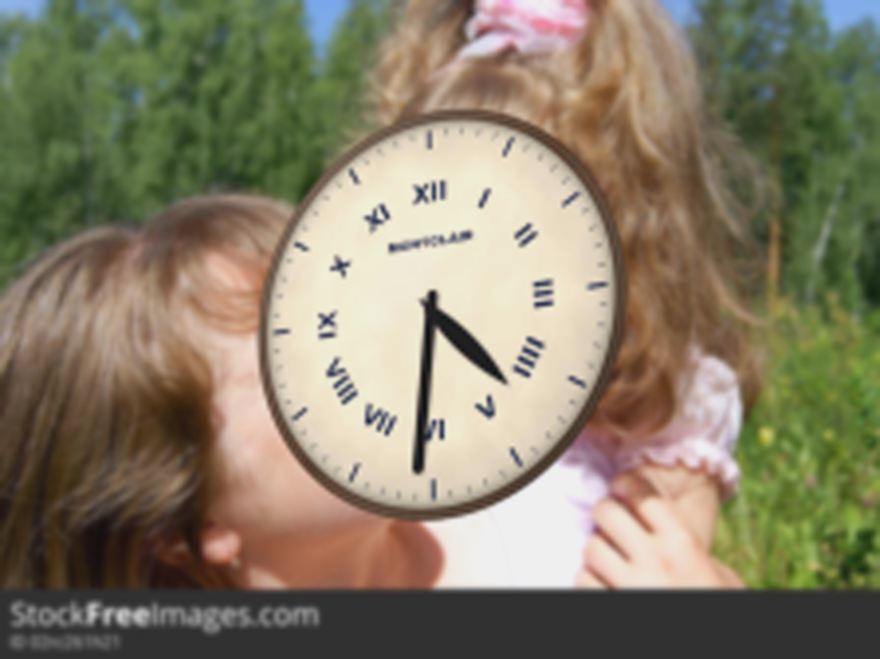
4:31
